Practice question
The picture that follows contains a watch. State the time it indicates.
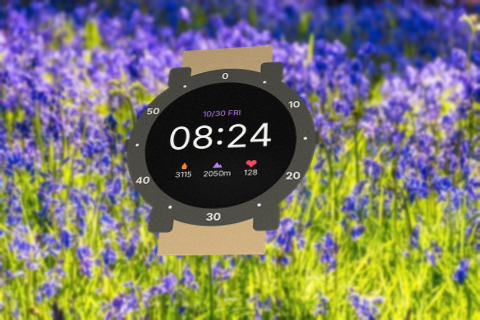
8:24
